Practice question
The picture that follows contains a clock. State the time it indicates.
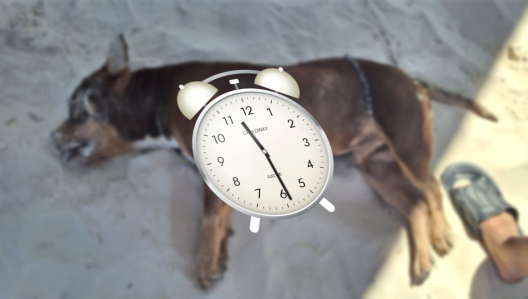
11:29
